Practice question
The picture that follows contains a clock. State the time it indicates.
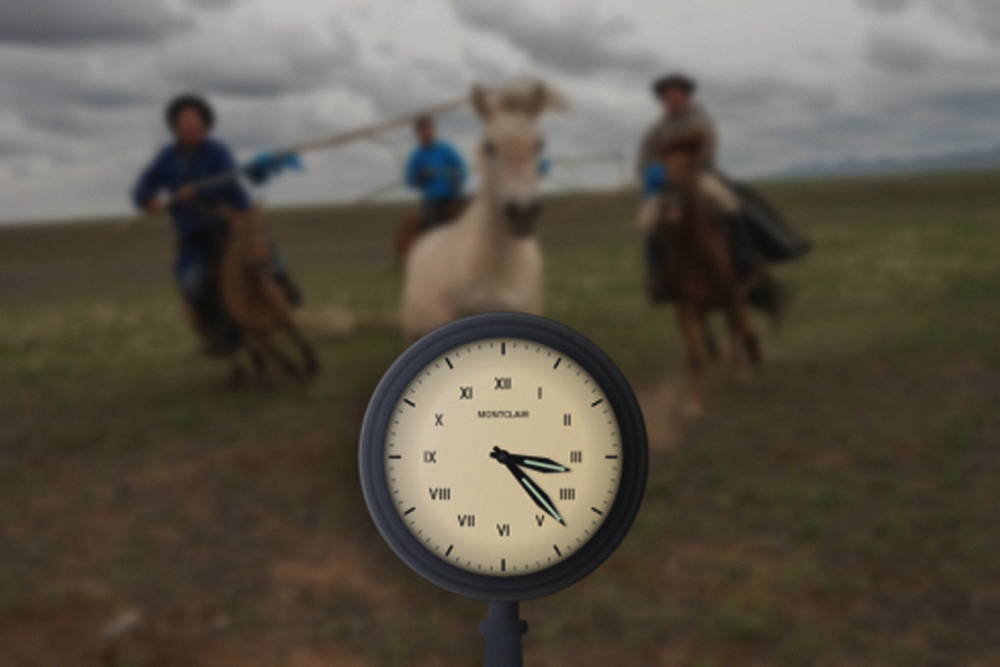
3:23
